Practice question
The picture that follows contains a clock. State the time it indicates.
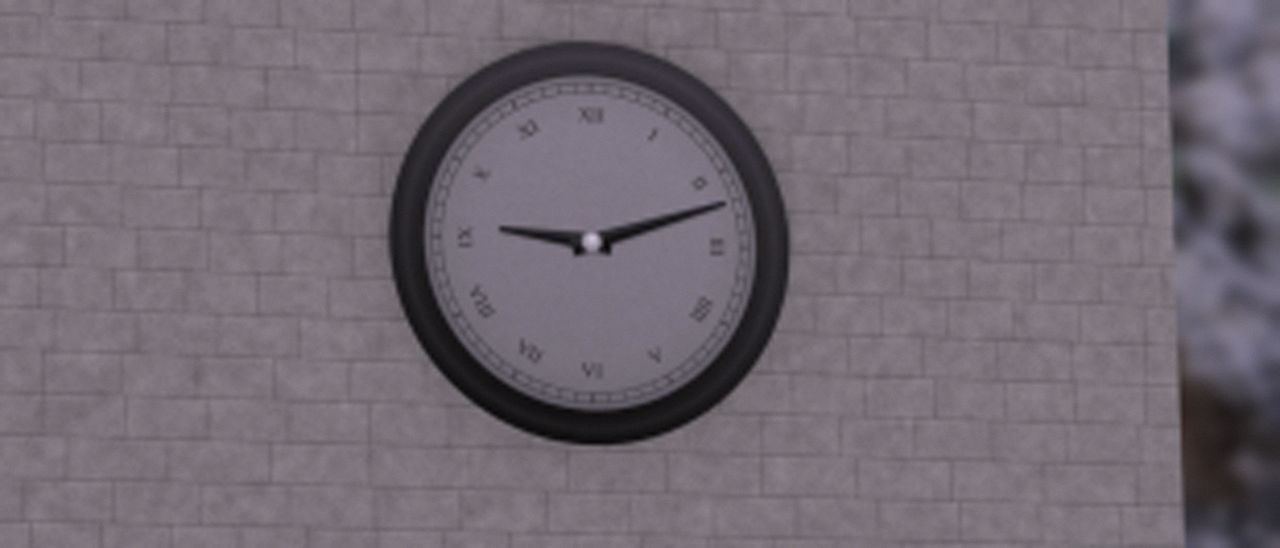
9:12
